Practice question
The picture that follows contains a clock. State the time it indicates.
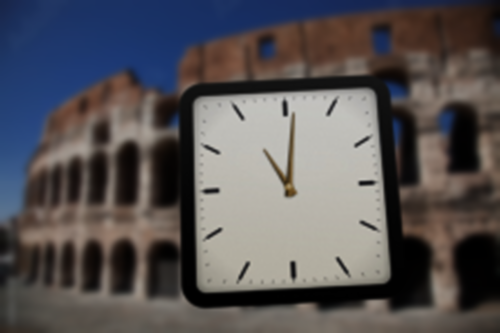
11:01
